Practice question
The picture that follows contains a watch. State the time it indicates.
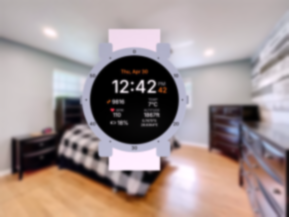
12:42
